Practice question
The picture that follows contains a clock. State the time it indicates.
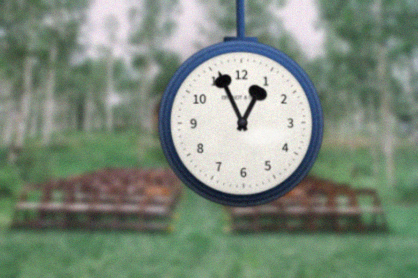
12:56
